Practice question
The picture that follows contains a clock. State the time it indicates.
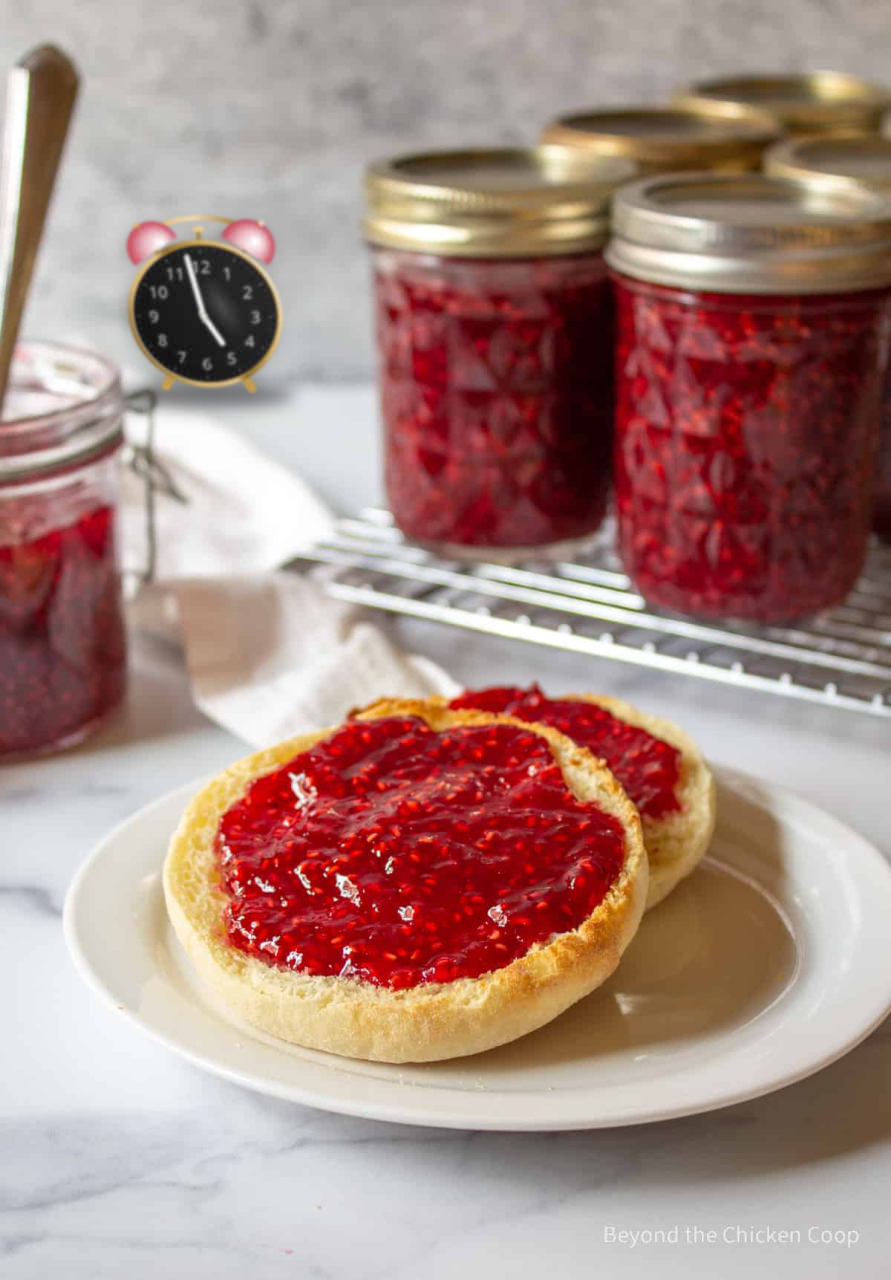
4:58
